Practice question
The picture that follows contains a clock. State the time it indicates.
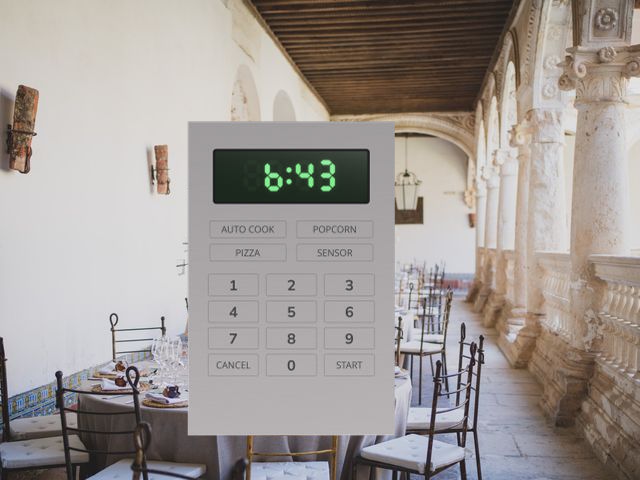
6:43
